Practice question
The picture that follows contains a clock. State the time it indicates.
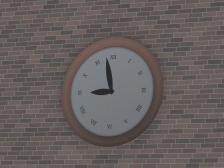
8:58
